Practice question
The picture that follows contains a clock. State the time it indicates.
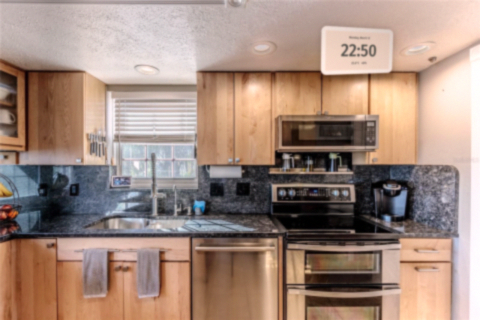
22:50
